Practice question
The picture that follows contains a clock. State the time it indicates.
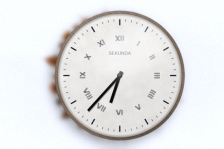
6:37
